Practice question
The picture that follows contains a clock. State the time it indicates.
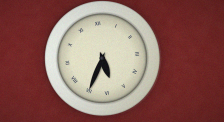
5:35
